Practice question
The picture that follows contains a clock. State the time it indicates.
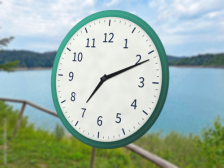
7:11
